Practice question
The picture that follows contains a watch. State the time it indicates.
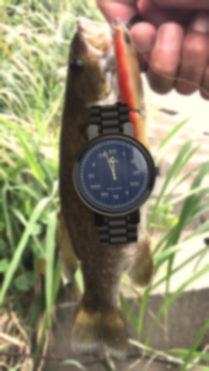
11:57
